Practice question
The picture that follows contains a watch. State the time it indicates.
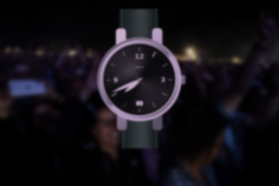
7:41
